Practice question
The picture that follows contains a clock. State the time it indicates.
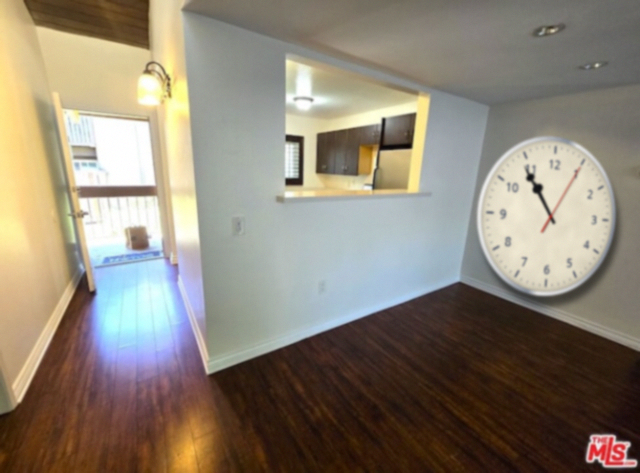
10:54:05
